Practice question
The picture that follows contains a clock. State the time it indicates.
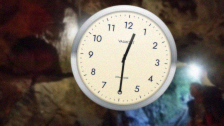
12:30
